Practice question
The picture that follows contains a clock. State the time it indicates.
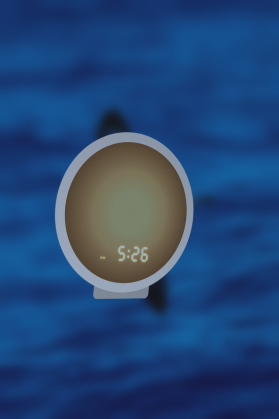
5:26
